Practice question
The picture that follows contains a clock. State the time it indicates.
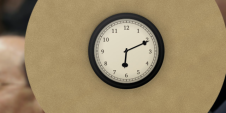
6:11
